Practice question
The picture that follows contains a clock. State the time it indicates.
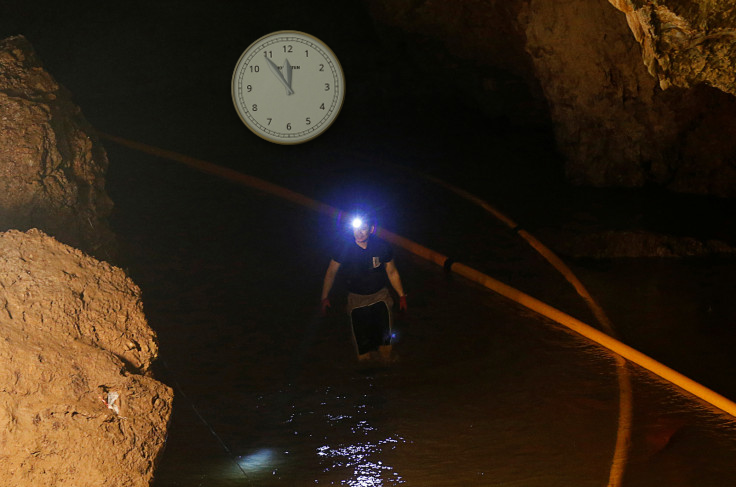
11:54
